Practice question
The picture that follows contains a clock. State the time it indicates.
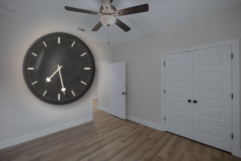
7:28
